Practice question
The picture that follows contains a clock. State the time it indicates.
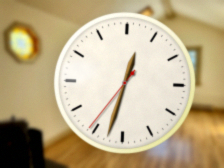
12:32:36
